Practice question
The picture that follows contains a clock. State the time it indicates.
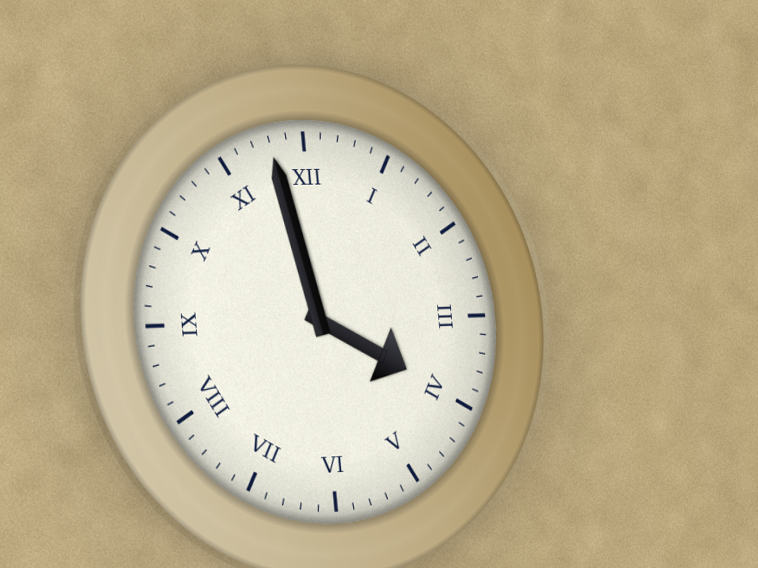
3:58
